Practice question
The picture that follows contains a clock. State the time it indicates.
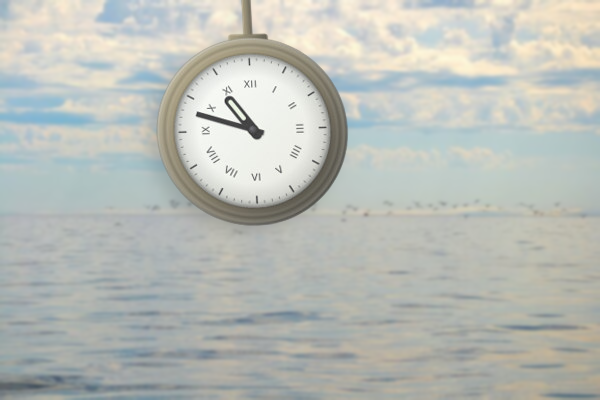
10:48
